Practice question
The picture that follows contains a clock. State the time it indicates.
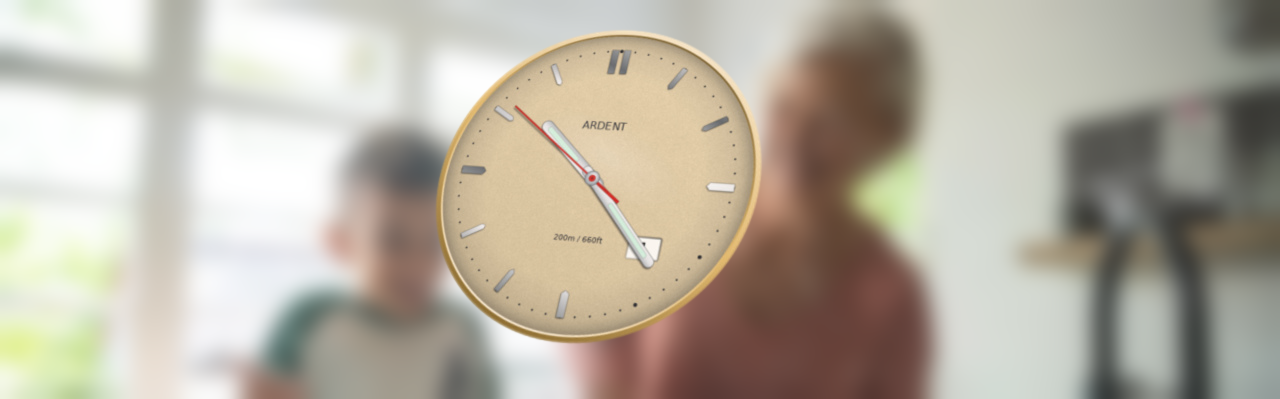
10:22:51
